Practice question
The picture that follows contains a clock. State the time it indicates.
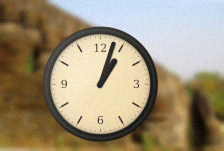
1:03
